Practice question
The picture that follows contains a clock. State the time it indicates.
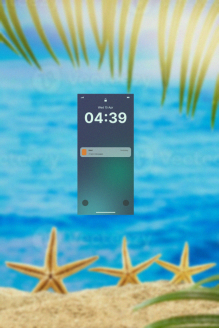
4:39
